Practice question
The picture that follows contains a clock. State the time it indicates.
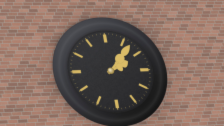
2:07
